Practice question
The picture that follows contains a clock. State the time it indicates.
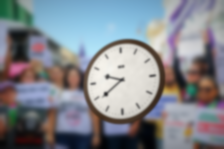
9:39
